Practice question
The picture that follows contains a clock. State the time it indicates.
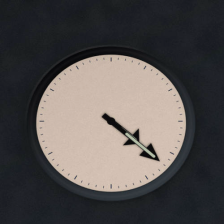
4:22
